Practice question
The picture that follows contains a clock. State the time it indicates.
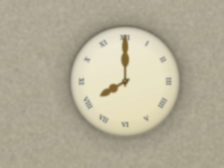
8:00
